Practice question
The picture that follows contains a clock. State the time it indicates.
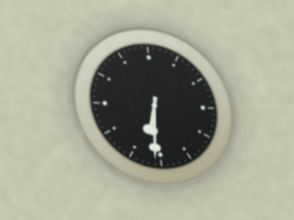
6:31
